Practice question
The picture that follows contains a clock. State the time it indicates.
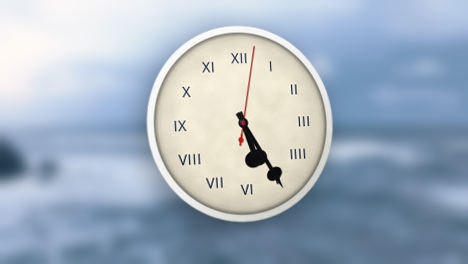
5:25:02
